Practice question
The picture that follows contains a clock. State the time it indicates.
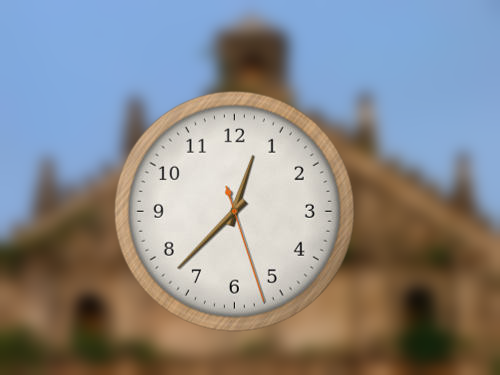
12:37:27
